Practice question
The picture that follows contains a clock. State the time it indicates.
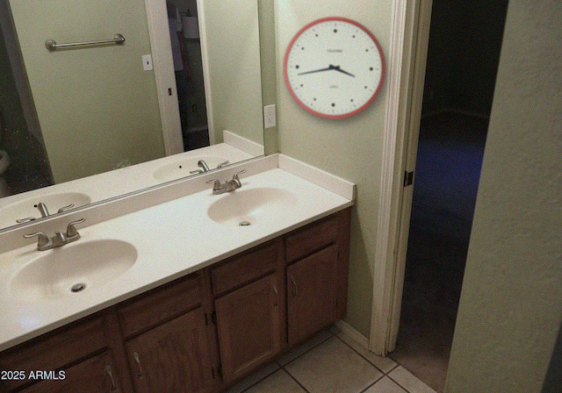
3:43
